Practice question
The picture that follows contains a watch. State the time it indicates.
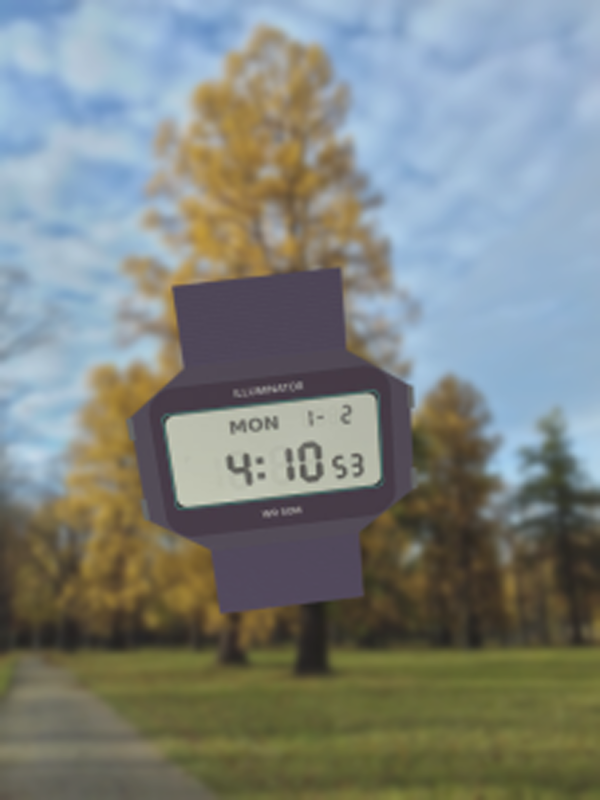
4:10:53
